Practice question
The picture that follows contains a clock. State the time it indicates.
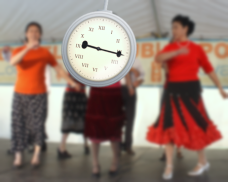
9:16
